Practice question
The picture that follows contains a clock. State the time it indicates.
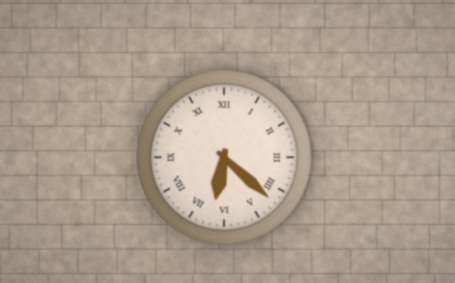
6:22
